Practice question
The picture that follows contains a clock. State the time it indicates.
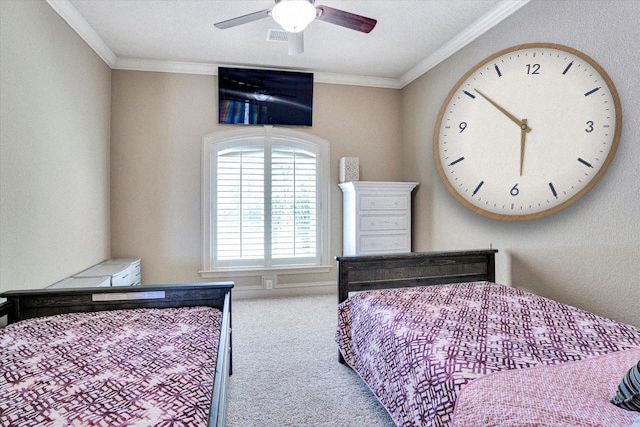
5:51
